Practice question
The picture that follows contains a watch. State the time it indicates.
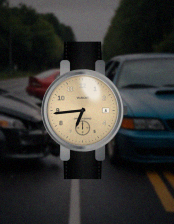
6:44
